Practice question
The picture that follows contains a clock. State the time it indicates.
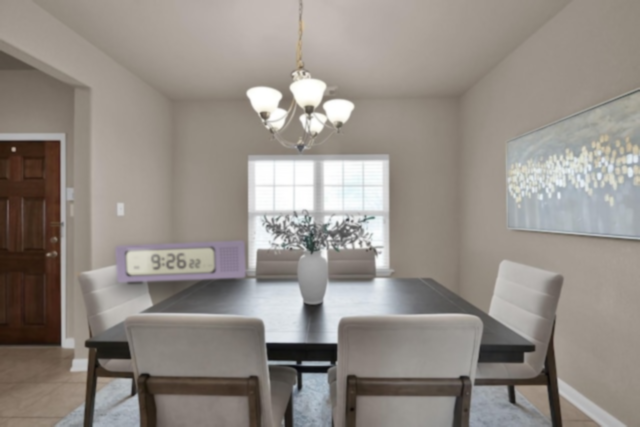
9:26
